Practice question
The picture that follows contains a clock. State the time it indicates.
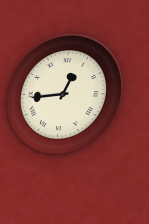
12:44
